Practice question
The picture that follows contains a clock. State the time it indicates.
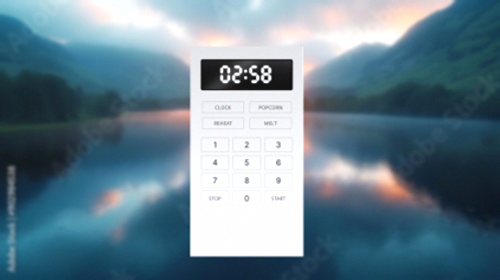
2:58
